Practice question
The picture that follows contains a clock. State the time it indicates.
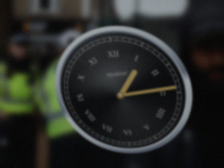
1:14
